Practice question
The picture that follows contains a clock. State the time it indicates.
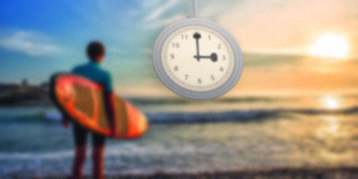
3:00
